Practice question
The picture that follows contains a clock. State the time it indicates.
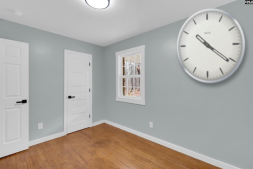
10:21
